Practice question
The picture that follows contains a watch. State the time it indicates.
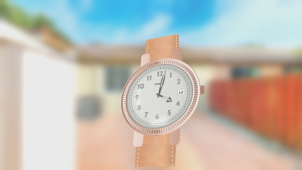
4:02
